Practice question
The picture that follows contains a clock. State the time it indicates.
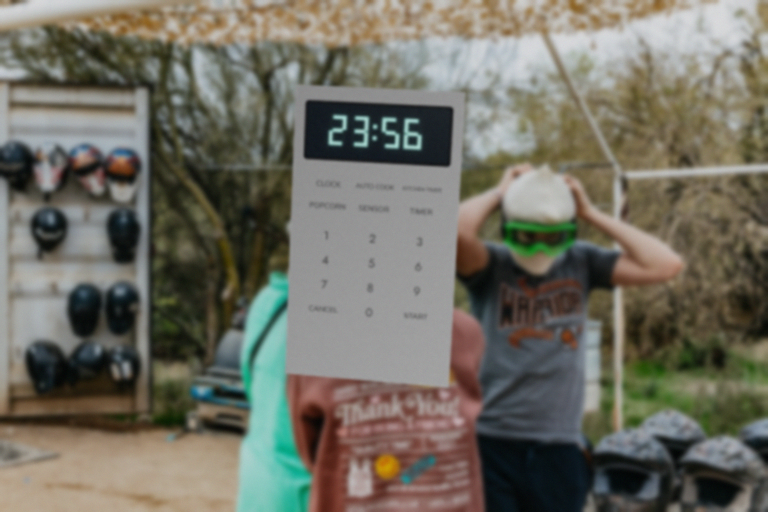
23:56
